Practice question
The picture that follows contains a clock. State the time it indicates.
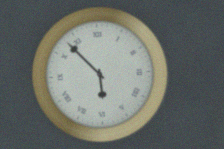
5:53
